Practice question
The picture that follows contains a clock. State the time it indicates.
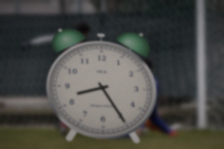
8:25
